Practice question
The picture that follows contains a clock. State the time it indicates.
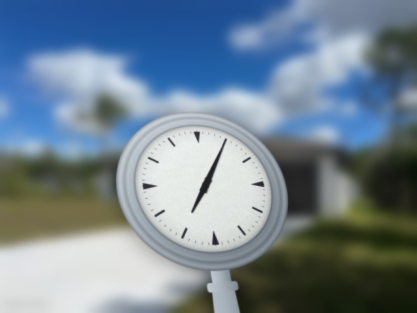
7:05
